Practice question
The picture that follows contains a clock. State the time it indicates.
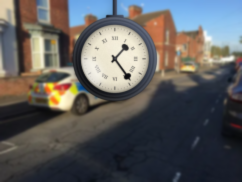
1:24
